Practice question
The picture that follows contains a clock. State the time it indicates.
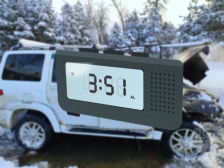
3:51
